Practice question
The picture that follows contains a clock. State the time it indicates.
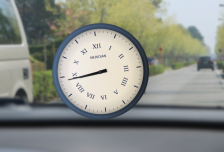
8:44
